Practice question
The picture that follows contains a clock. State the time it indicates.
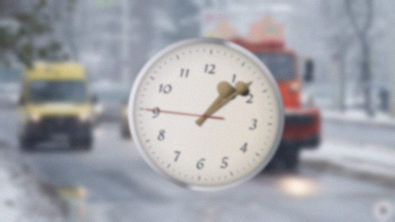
1:07:45
